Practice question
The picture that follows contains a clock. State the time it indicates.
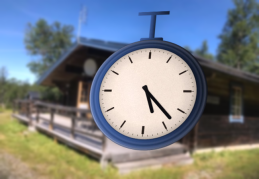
5:23
